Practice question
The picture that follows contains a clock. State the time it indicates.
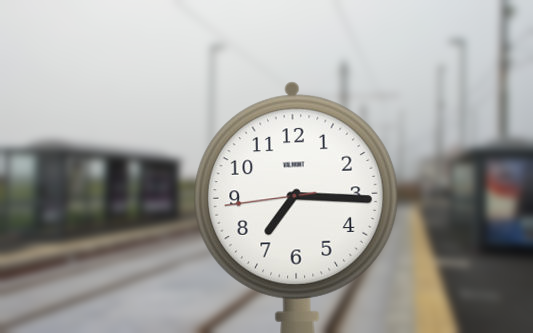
7:15:44
